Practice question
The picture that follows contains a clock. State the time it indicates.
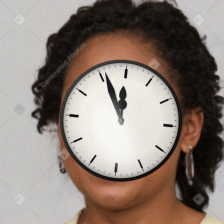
11:56
